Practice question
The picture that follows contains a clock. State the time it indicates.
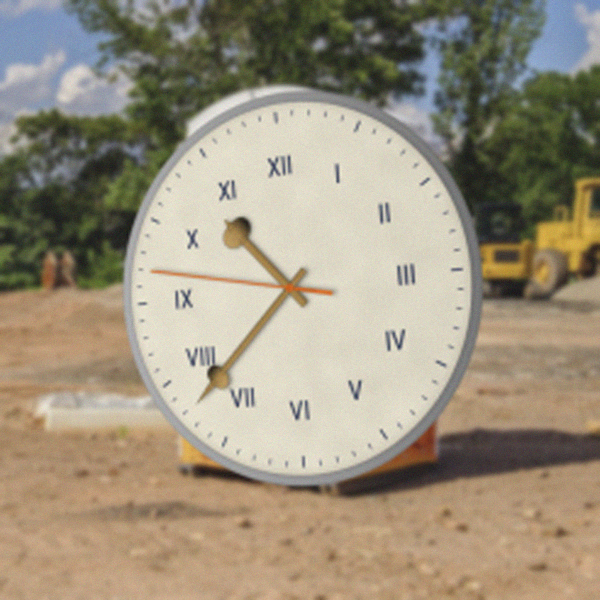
10:37:47
